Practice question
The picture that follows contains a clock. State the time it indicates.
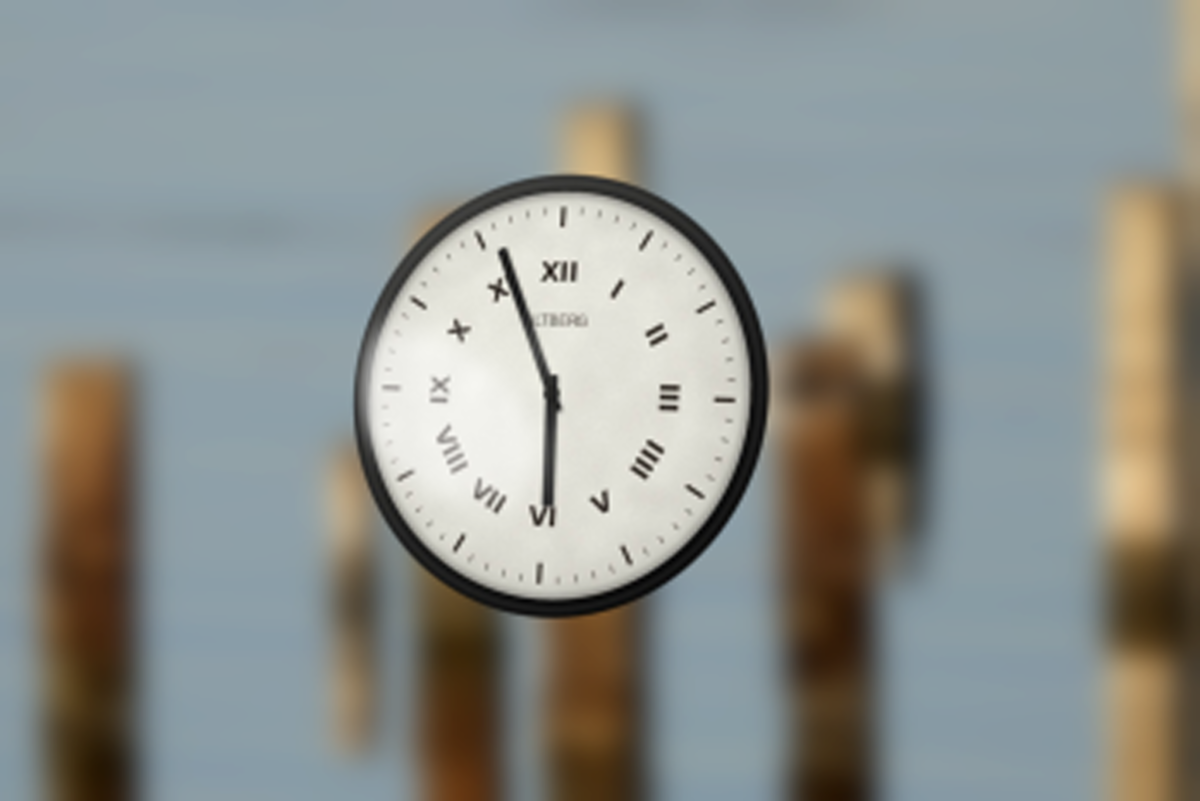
5:56
